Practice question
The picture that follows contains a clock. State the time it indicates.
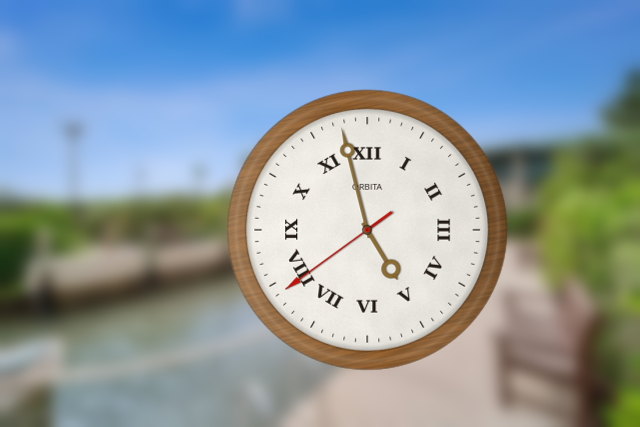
4:57:39
